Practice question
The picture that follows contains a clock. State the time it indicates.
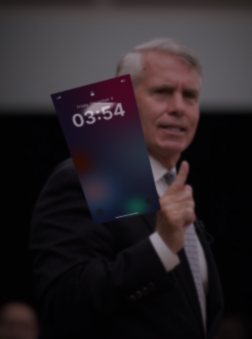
3:54
